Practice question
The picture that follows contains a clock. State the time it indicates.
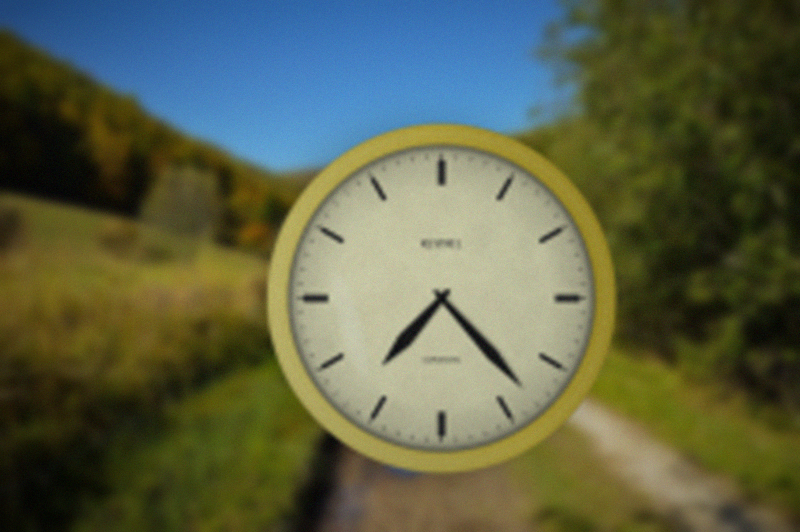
7:23
